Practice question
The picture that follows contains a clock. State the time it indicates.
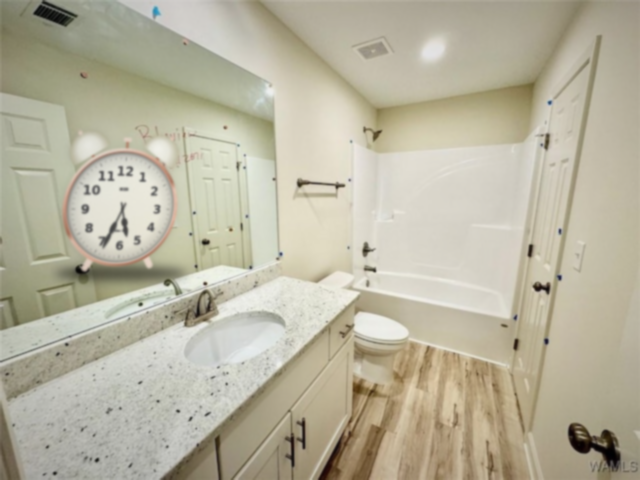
5:34
